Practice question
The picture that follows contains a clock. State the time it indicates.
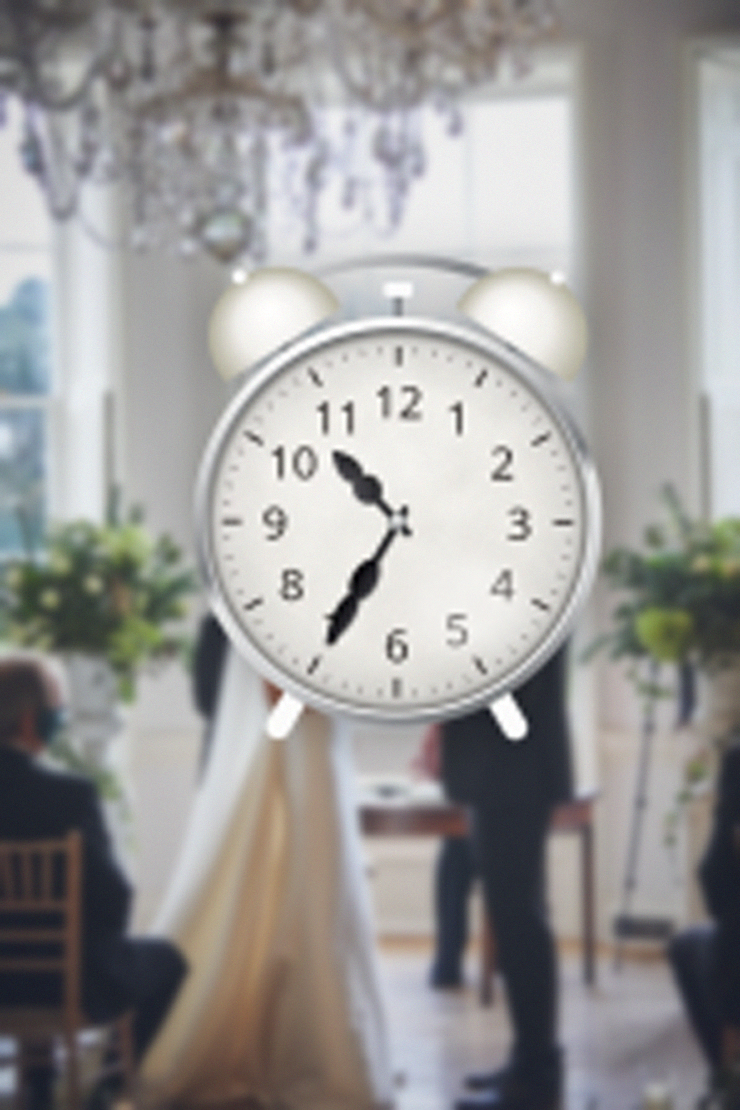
10:35
